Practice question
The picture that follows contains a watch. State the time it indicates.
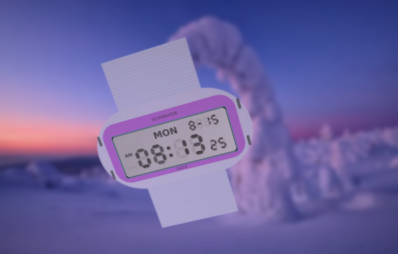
8:13:25
